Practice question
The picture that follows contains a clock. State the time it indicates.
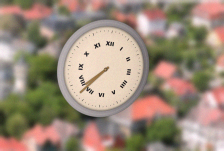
7:37
